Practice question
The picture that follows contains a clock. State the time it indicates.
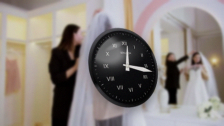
12:17
